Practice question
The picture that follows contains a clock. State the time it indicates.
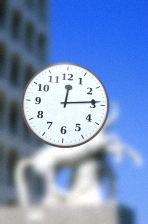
12:14
